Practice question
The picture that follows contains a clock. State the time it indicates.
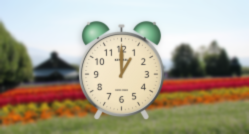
1:00
